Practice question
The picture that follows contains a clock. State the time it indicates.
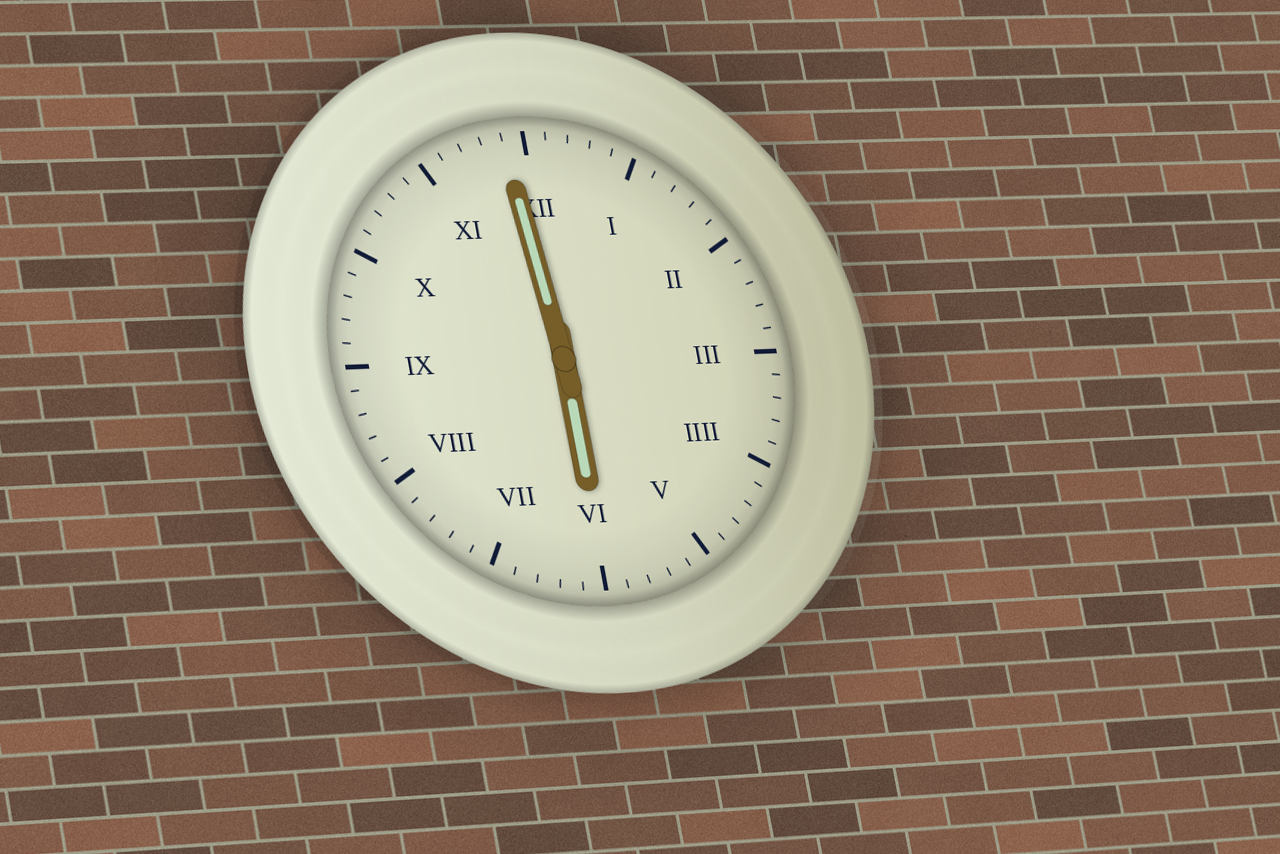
5:59
